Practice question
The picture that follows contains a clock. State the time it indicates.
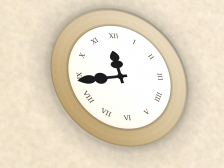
11:44
